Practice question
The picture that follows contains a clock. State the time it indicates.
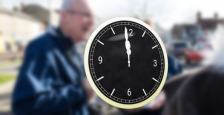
11:59
